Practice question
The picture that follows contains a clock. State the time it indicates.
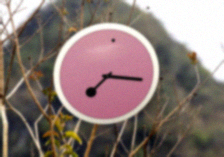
7:15
